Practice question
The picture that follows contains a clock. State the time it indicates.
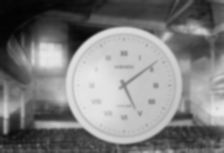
5:09
